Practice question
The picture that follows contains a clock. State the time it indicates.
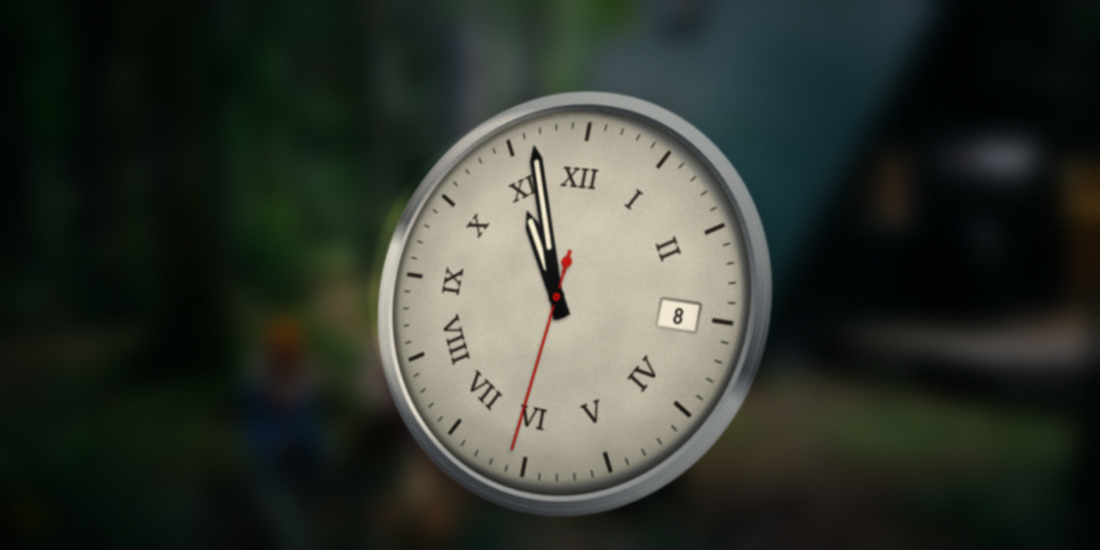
10:56:31
